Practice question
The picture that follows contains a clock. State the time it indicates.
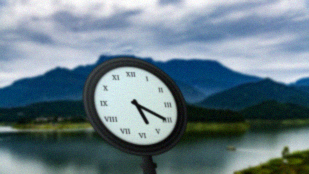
5:20
